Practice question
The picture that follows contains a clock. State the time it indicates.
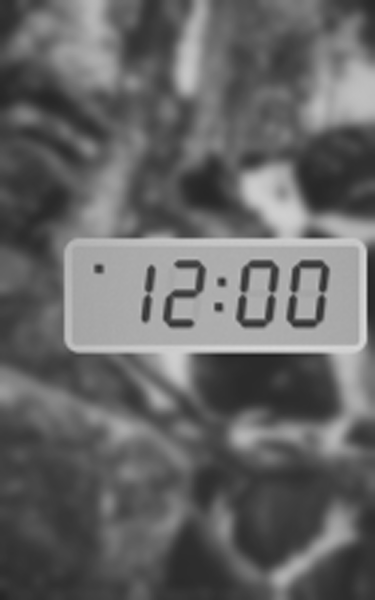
12:00
